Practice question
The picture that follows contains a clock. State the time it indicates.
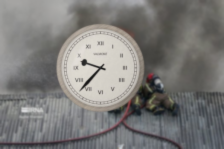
9:37
